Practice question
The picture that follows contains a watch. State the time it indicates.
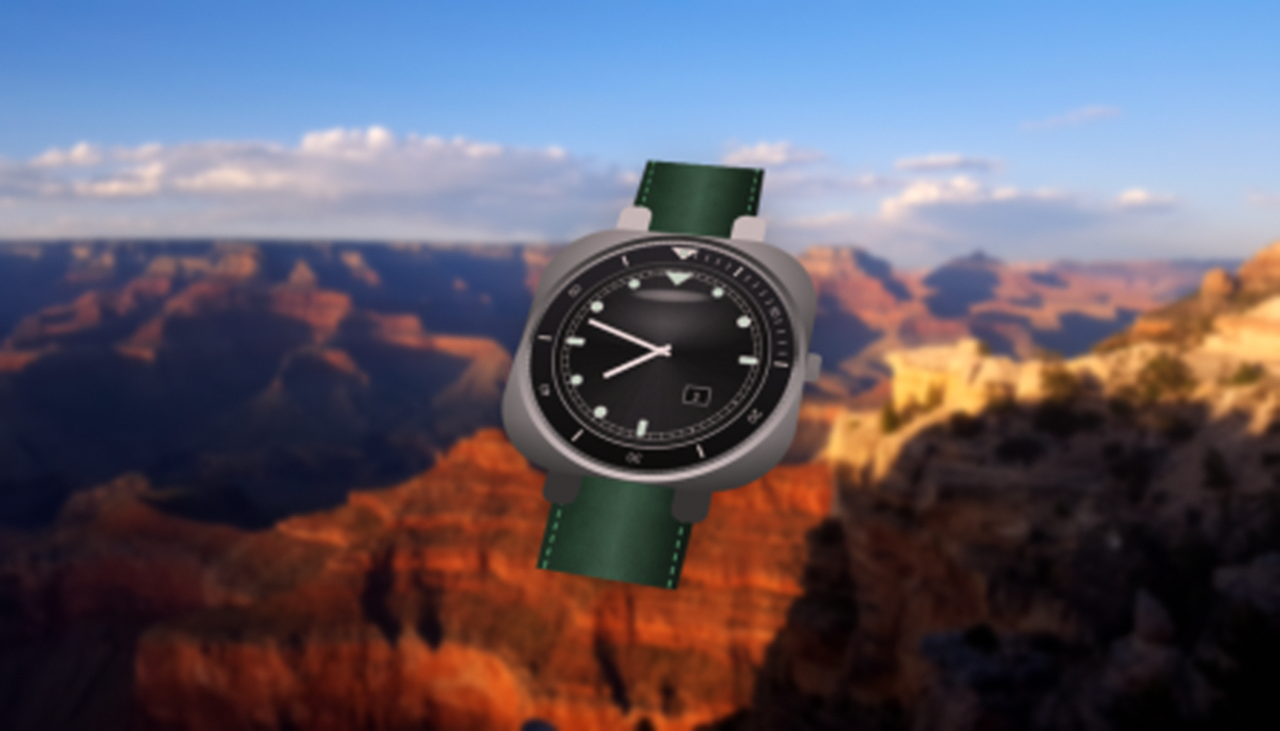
7:48
